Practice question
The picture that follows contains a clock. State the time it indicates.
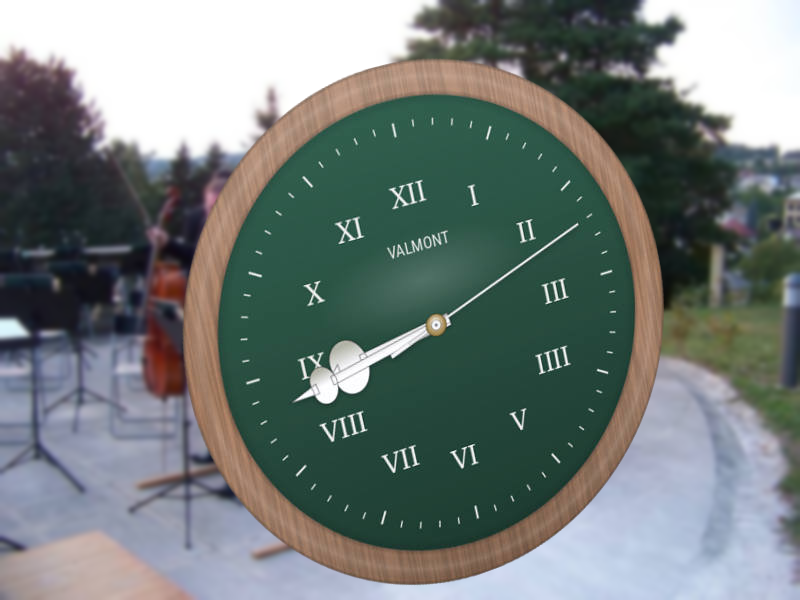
8:43:12
